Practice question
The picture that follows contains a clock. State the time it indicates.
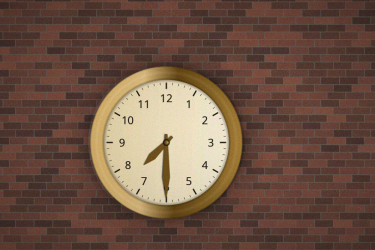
7:30
